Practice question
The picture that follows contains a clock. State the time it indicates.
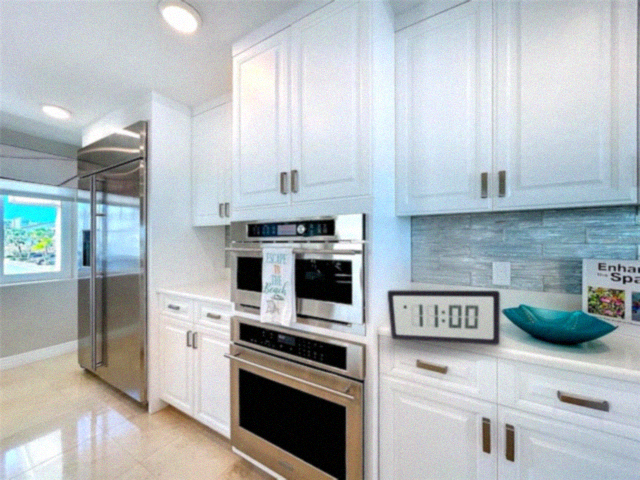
11:00
